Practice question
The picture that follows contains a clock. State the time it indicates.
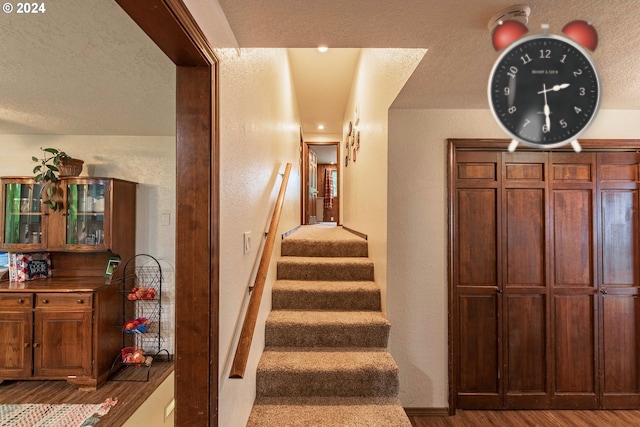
2:29
